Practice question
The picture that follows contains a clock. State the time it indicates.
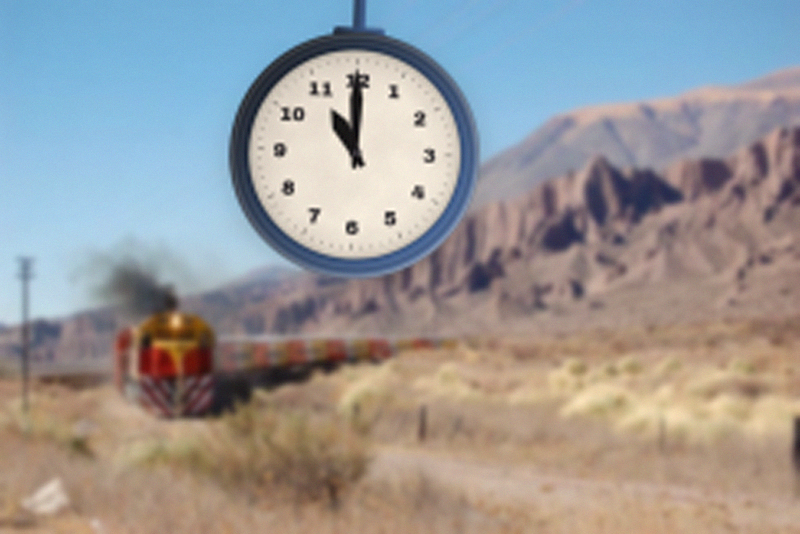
11:00
